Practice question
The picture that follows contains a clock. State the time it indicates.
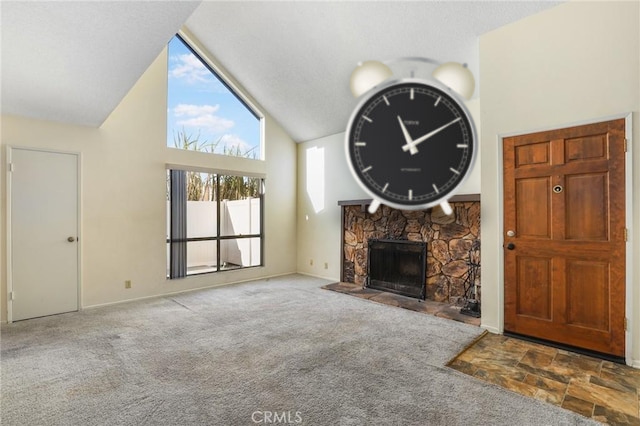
11:10
